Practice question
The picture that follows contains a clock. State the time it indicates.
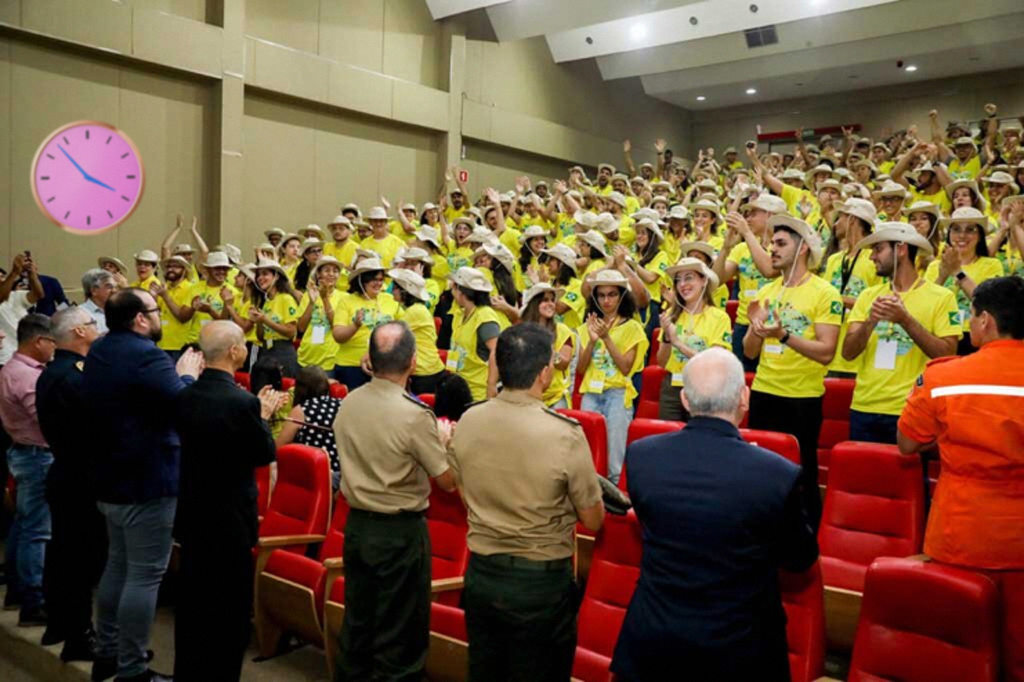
3:53
